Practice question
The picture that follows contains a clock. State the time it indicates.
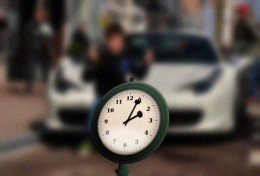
2:04
